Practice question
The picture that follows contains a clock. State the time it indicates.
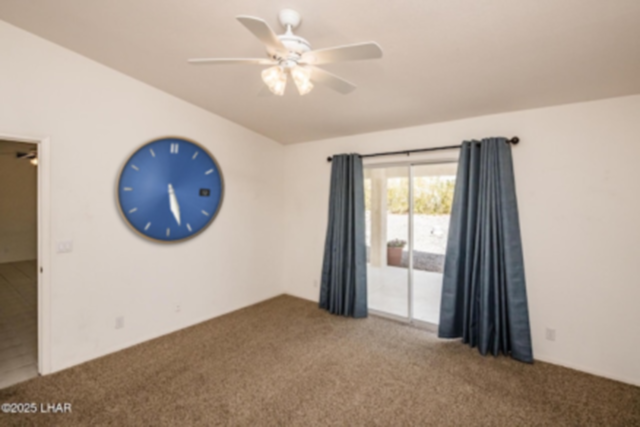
5:27
